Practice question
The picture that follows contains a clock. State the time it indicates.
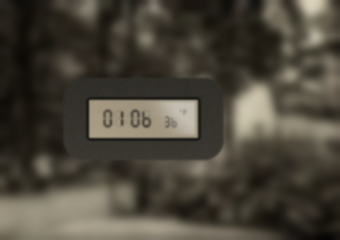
1:06
